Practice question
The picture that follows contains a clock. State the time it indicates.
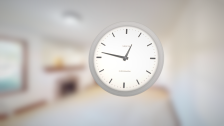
12:47
